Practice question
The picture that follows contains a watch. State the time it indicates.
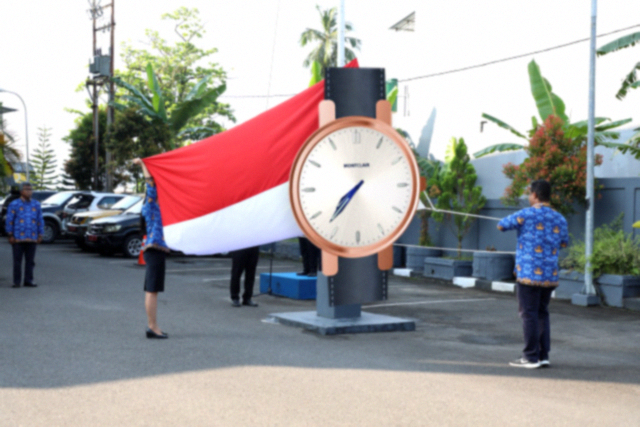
7:37
